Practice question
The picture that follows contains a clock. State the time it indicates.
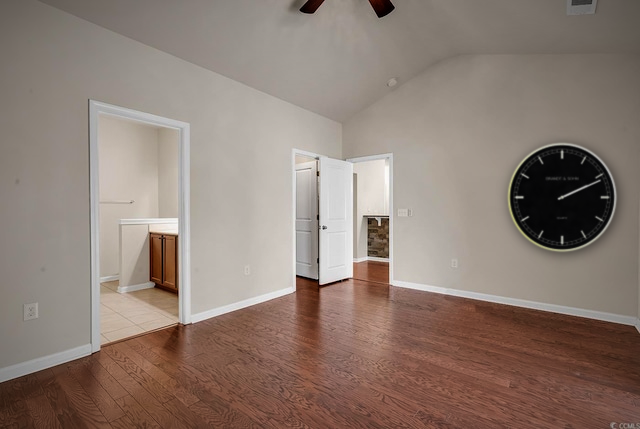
2:11
